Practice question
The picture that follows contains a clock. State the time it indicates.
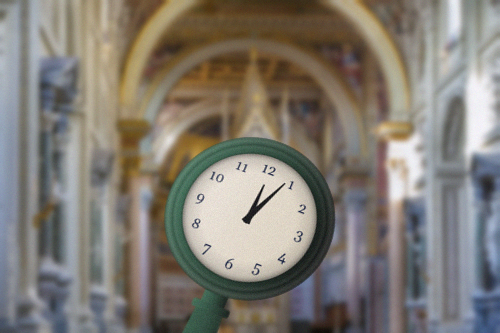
12:04
